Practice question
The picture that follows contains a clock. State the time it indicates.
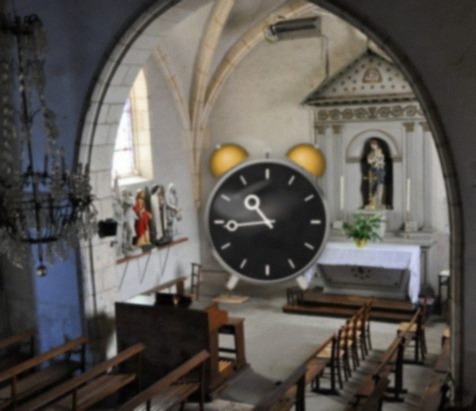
10:44
